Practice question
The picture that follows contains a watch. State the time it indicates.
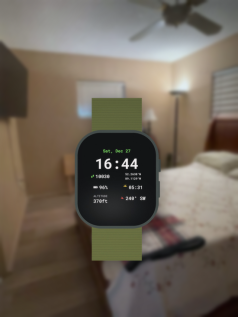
16:44
